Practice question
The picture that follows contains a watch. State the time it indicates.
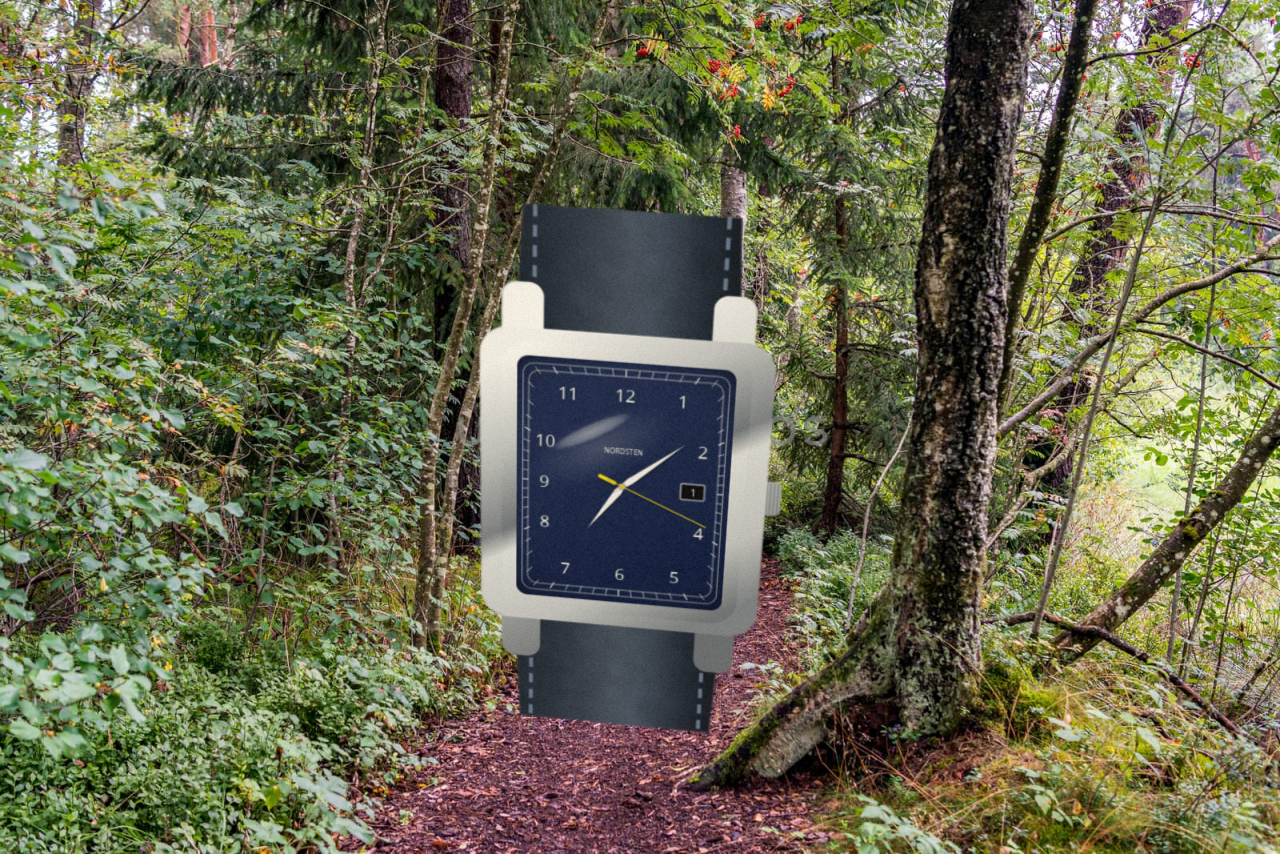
7:08:19
